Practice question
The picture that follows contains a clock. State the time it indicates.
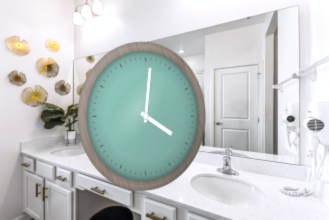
4:01
